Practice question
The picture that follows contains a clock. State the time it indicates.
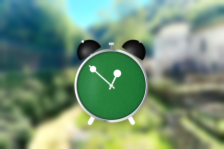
12:52
